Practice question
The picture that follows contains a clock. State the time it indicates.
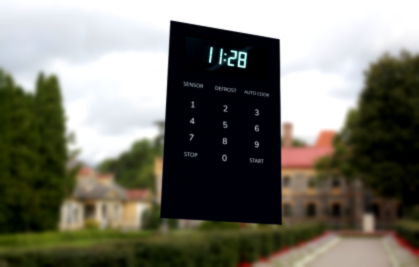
11:28
